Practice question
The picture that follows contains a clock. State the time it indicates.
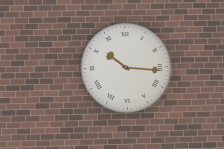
10:16
